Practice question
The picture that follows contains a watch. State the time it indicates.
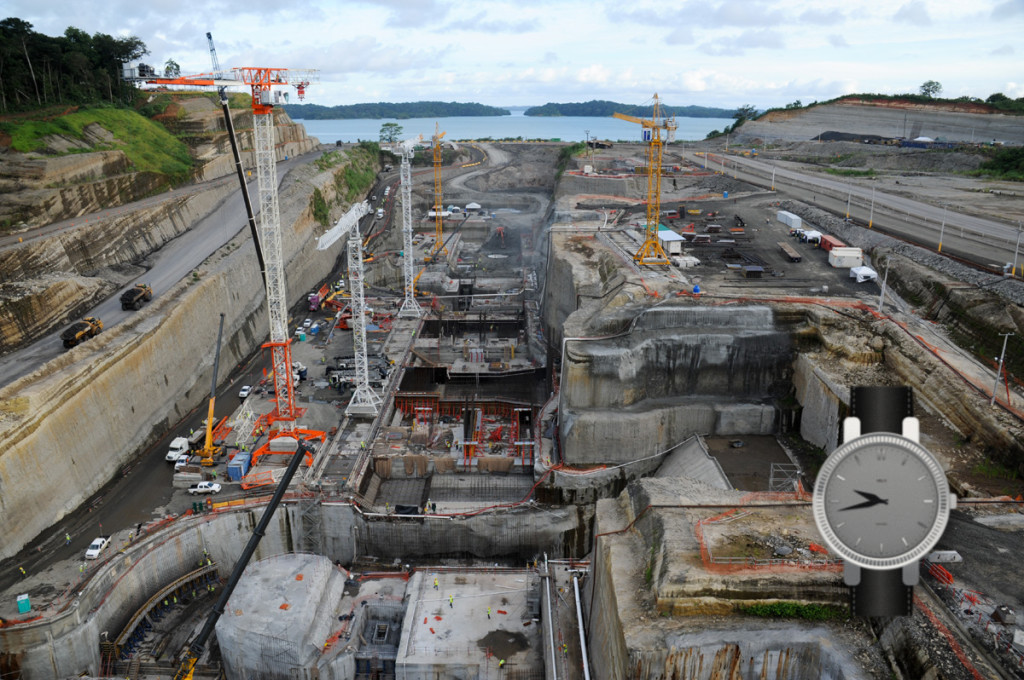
9:43
